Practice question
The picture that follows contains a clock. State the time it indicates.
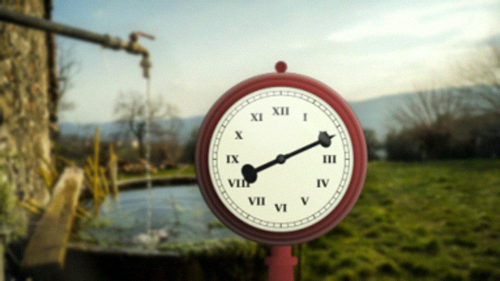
8:11
